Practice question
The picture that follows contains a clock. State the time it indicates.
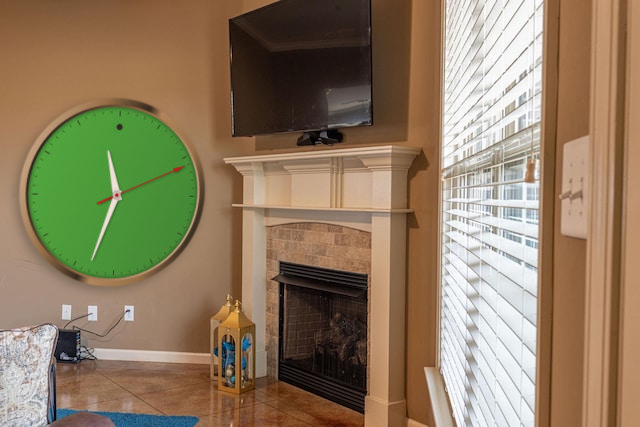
11:33:11
